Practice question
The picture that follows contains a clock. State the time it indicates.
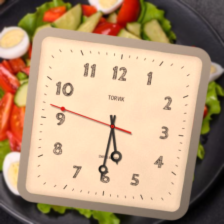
5:30:47
